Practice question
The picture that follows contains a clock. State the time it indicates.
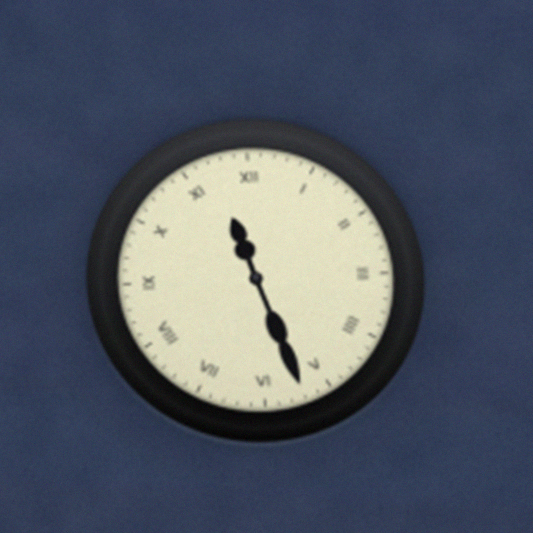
11:27
